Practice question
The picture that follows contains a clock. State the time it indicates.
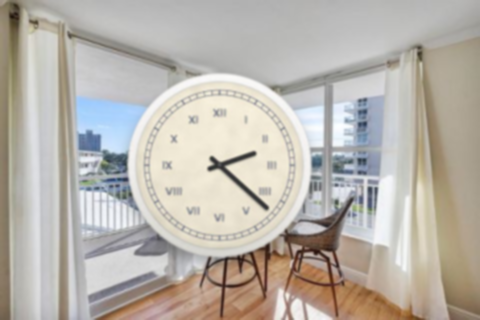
2:22
